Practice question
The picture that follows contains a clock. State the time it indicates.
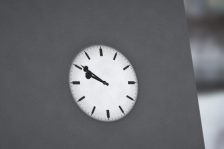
9:51
